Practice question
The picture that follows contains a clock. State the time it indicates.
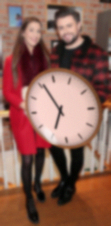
6:56
